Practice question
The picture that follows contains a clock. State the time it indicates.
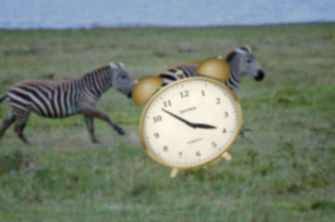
3:53
